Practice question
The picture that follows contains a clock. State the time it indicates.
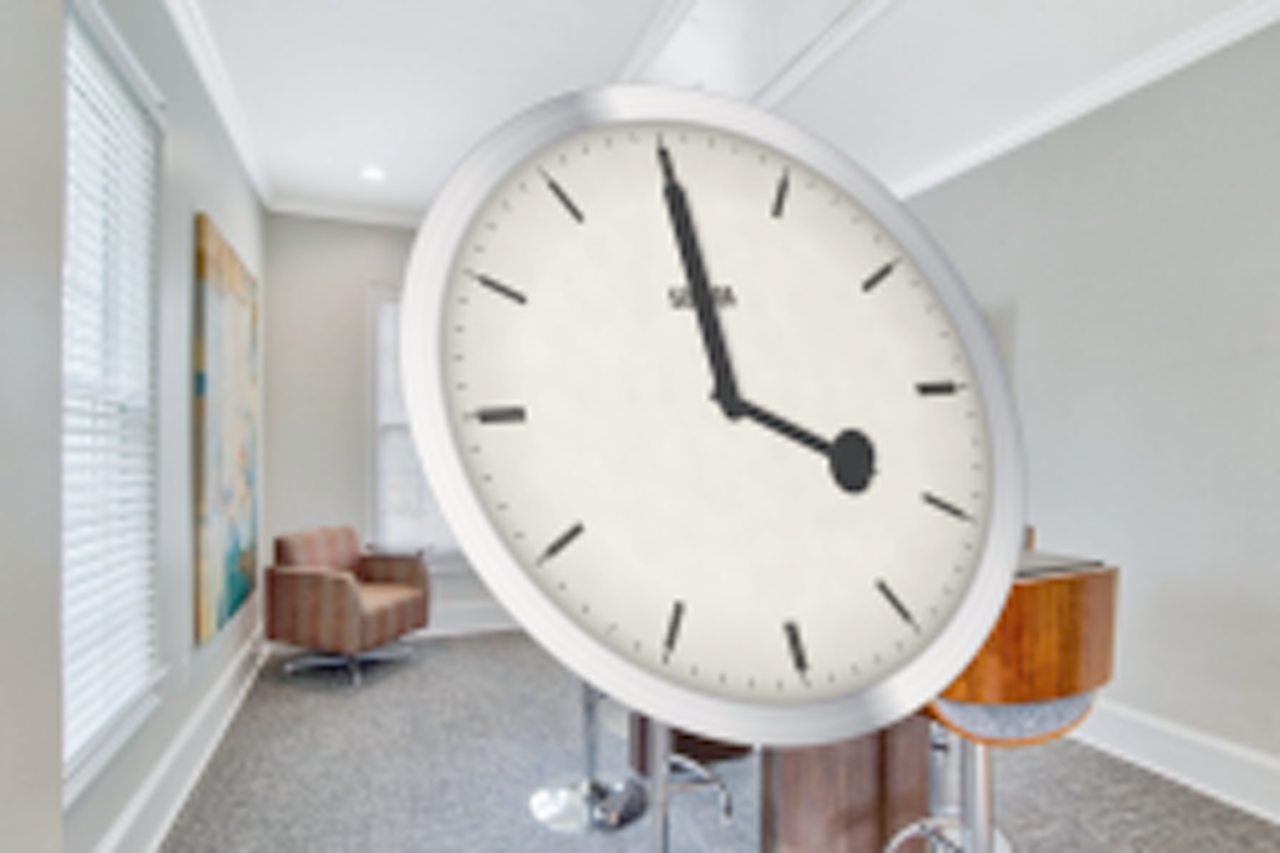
4:00
